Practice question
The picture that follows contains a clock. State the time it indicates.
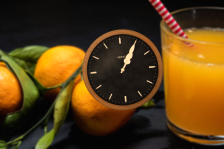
1:05
